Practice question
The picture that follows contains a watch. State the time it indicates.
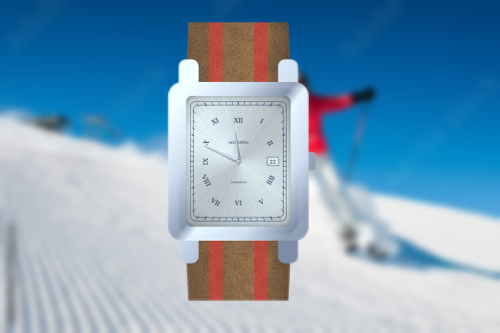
11:49
